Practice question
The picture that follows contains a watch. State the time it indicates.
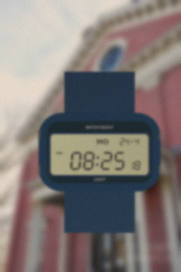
8:25
